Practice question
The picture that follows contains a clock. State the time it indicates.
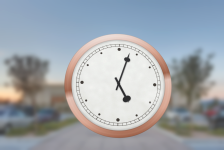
5:03
